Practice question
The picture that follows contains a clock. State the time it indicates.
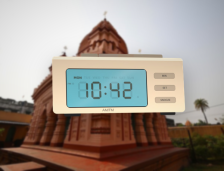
10:42
